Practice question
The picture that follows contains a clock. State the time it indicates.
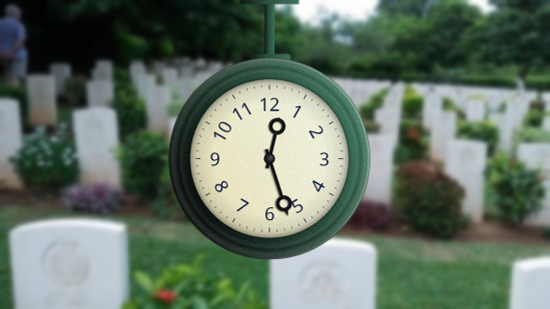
12:27
